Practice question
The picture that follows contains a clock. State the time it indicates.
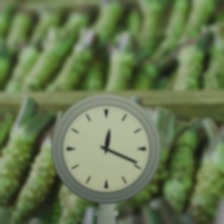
12:19
